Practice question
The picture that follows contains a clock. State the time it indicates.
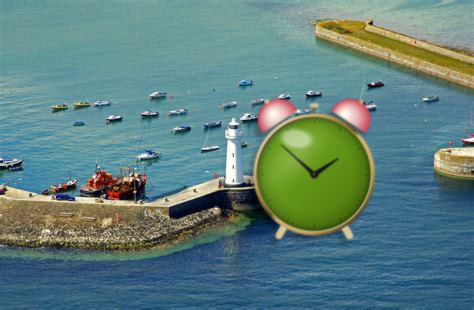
1:52
